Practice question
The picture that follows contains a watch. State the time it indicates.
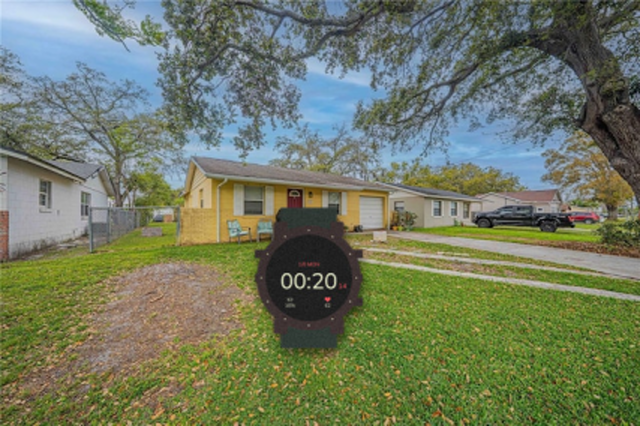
0:20
